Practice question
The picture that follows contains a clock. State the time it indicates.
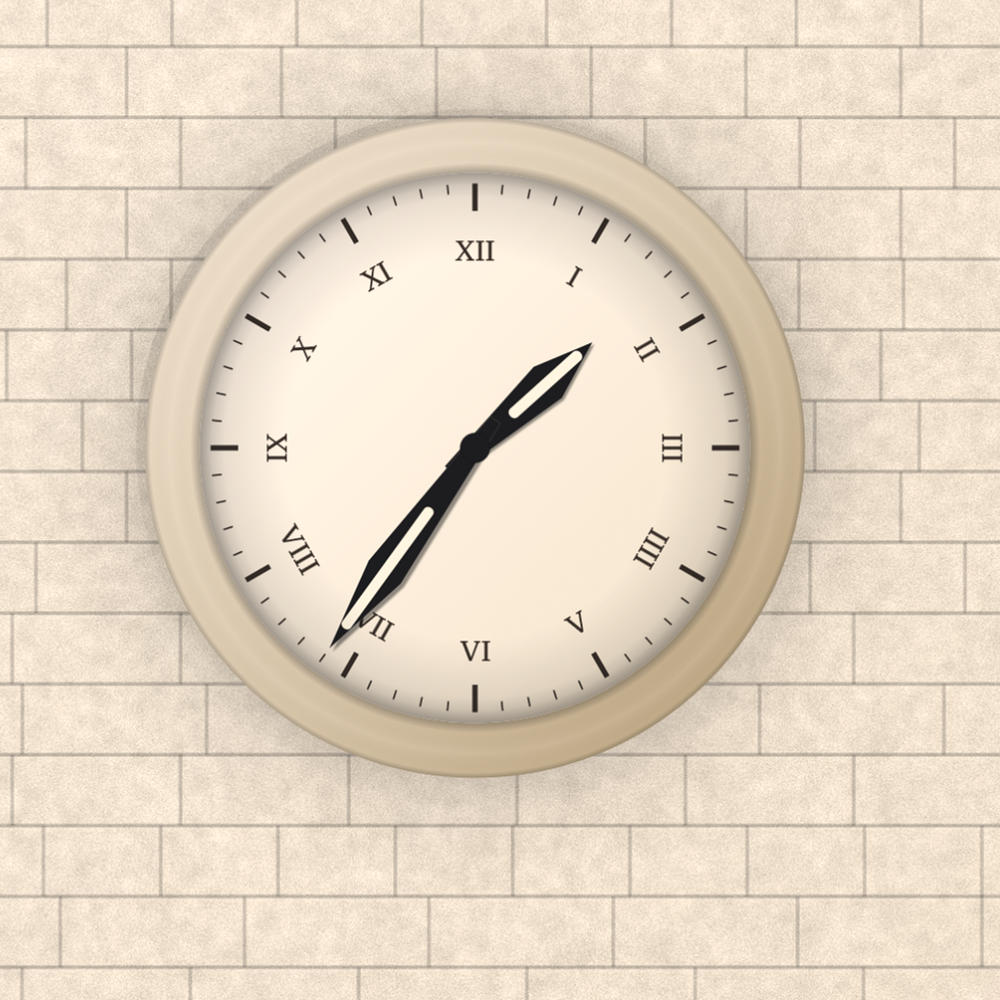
1:36
